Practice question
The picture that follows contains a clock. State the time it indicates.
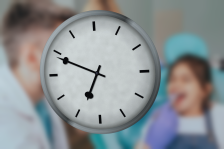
6:49
